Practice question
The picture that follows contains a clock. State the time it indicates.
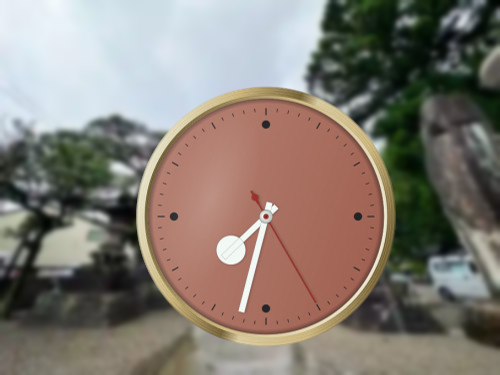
7:32:25
